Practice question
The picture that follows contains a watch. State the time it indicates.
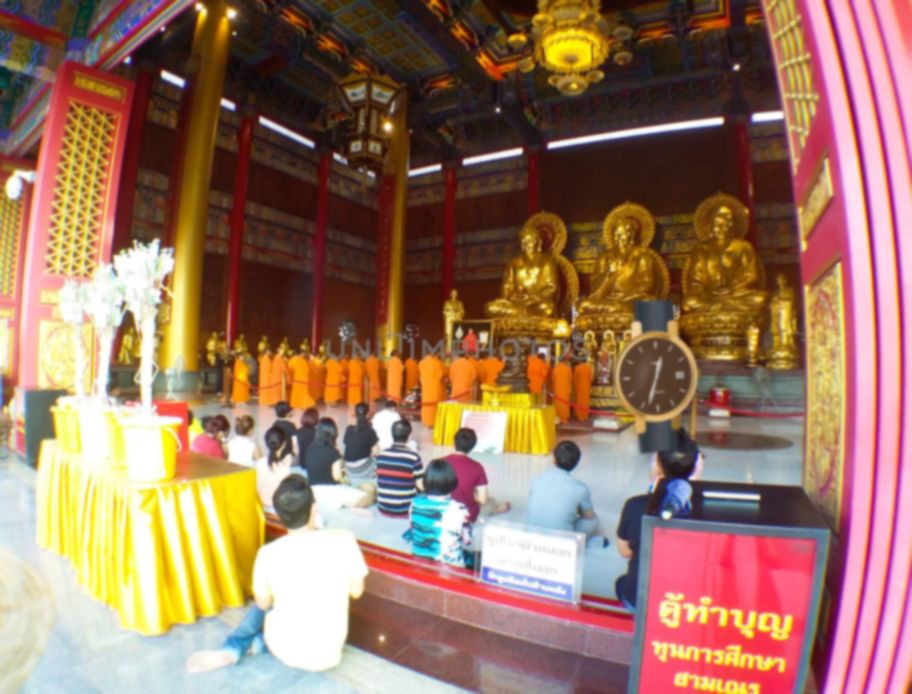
12:33
